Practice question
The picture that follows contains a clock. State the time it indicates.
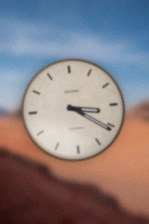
3:21
